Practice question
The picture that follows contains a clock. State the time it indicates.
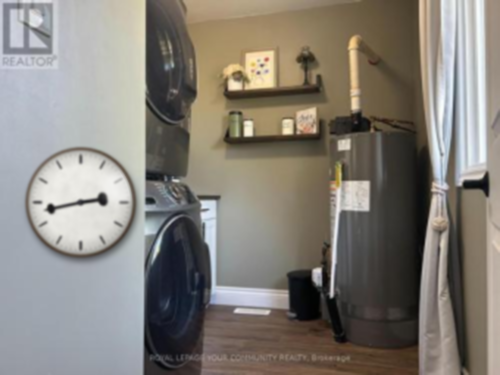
2:43
